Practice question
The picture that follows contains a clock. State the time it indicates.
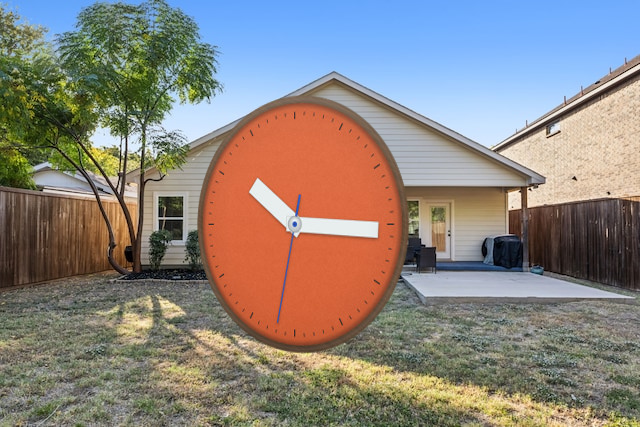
10:15:32
